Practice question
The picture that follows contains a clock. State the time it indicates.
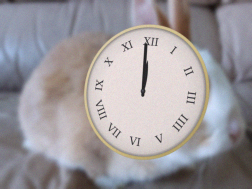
11:59
